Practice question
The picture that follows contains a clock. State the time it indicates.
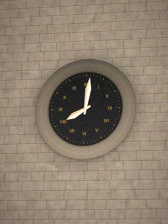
8:01
